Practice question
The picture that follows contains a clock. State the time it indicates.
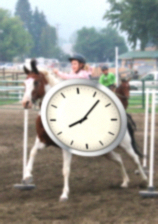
8:07
